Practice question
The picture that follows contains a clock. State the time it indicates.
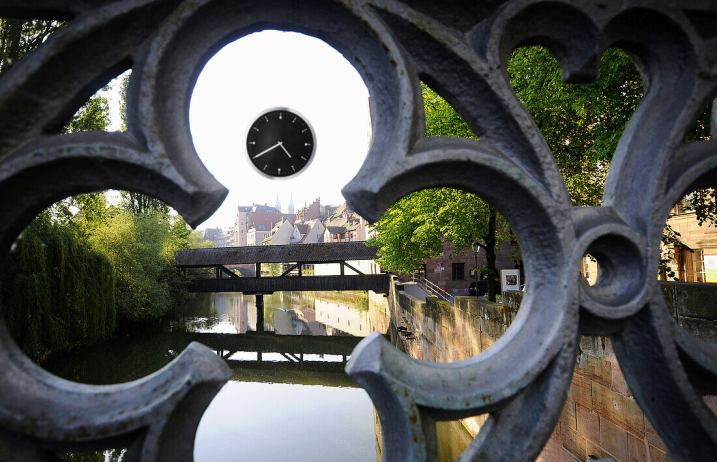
4:40
